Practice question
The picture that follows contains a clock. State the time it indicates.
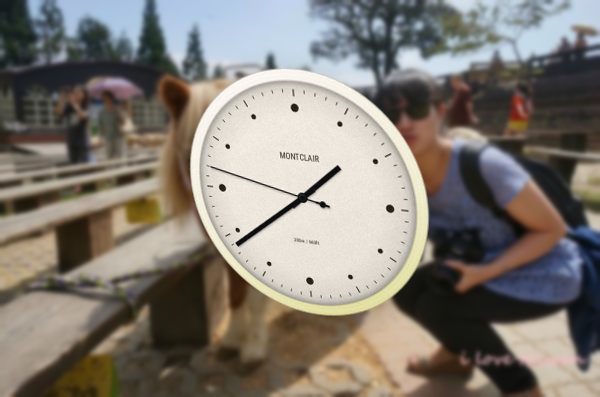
1:38:47
